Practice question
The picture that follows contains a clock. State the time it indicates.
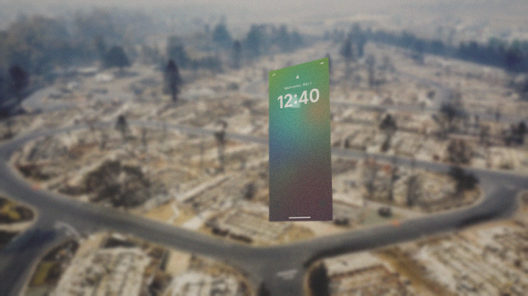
12:40
